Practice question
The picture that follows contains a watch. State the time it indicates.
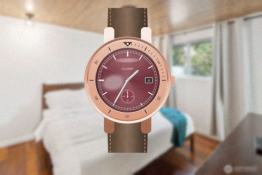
1:35
